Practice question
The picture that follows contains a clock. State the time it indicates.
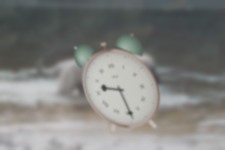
9:29
